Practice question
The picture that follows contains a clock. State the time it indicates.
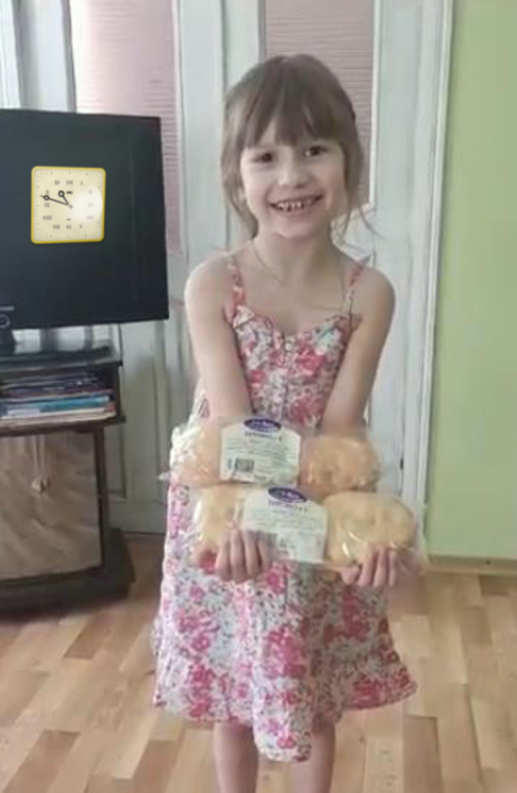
10:48
